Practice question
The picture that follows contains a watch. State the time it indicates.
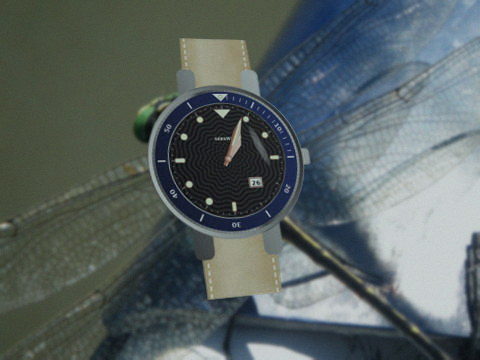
1:04
